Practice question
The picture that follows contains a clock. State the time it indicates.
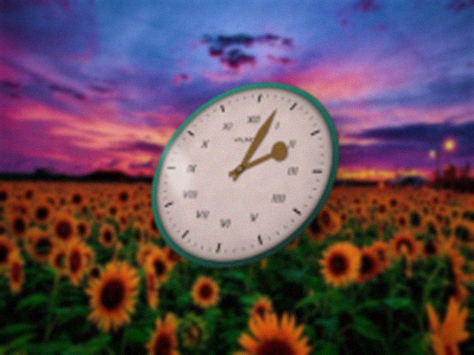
2:03
